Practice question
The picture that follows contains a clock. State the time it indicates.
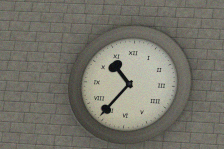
10:36
